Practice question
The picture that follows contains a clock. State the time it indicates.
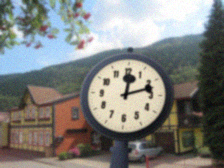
12:12
